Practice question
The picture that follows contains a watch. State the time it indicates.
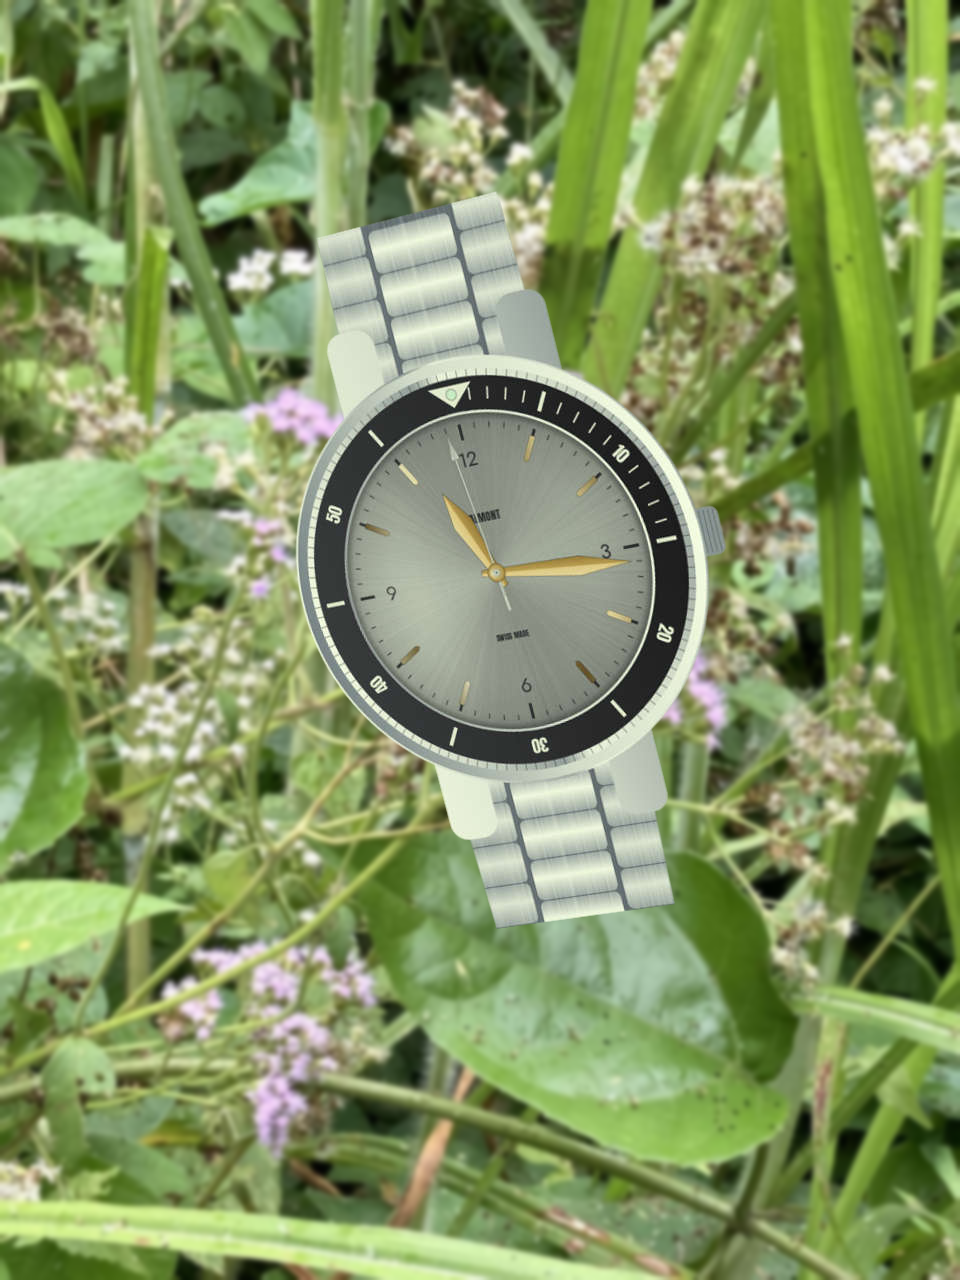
11:15:59
